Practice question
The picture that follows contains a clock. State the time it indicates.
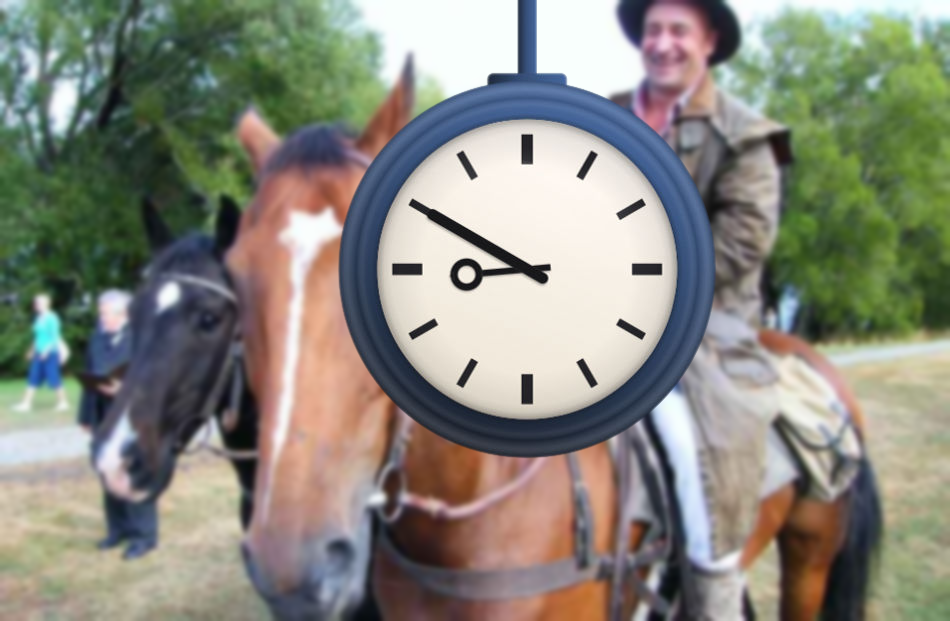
8:50
